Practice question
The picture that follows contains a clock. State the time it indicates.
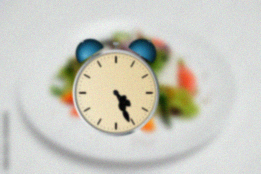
4:26
